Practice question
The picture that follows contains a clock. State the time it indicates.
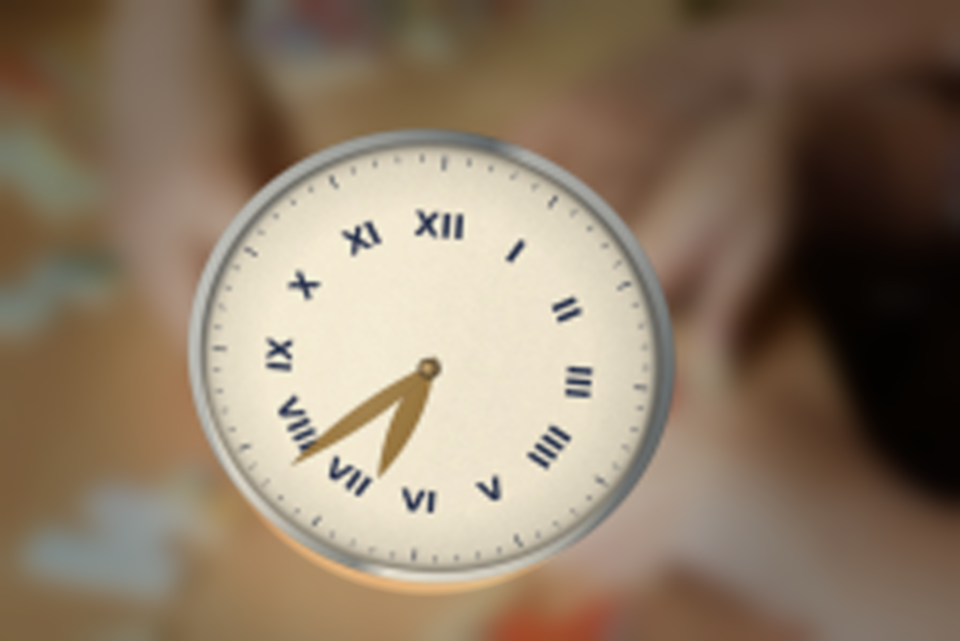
6:38
